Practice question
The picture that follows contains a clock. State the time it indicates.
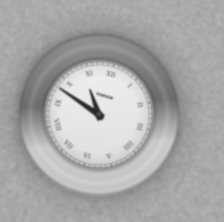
10:48
